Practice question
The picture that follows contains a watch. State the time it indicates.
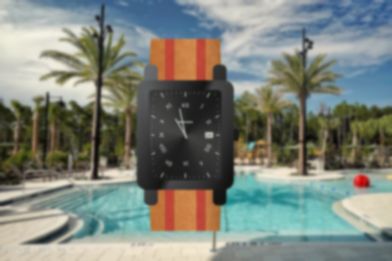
10:58
